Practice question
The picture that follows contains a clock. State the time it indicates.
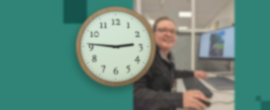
2:46
